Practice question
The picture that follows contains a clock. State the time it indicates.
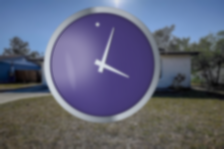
4:04
